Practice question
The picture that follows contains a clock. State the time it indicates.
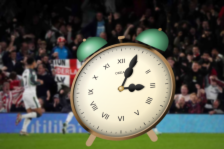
3:04
